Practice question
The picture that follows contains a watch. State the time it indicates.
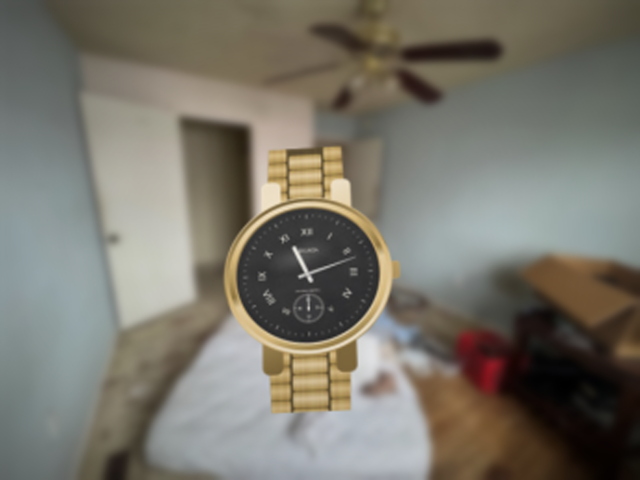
11:12
